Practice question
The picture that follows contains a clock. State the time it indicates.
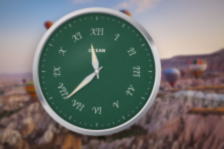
11:38
